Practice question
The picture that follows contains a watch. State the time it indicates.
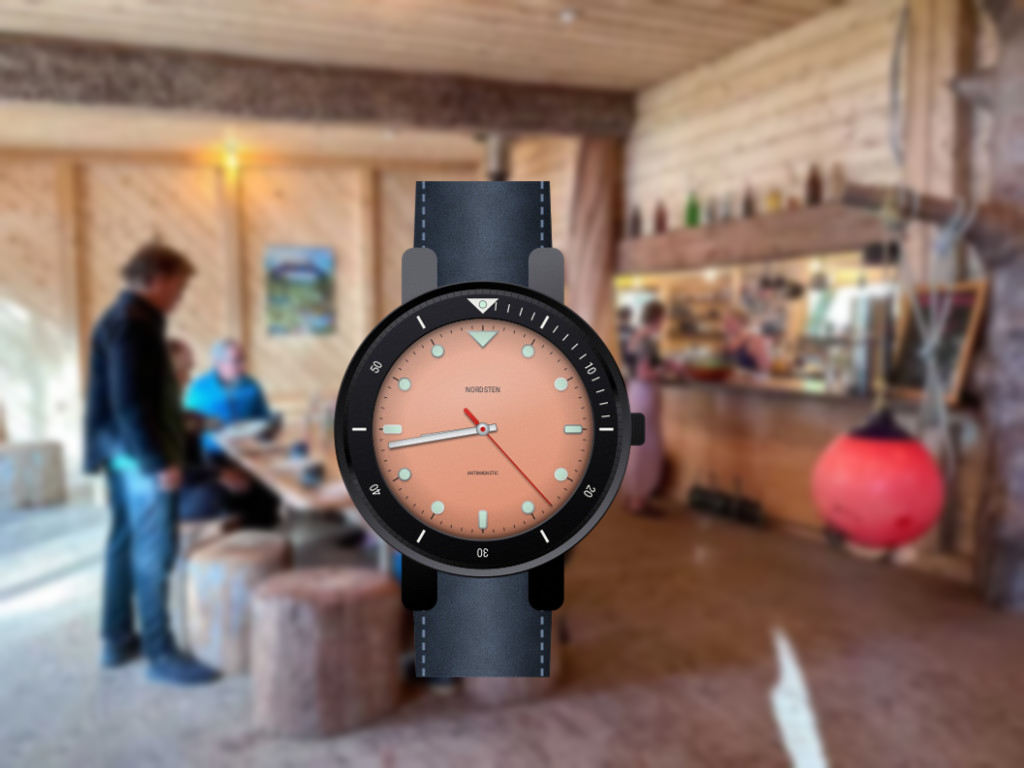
8:43:23
